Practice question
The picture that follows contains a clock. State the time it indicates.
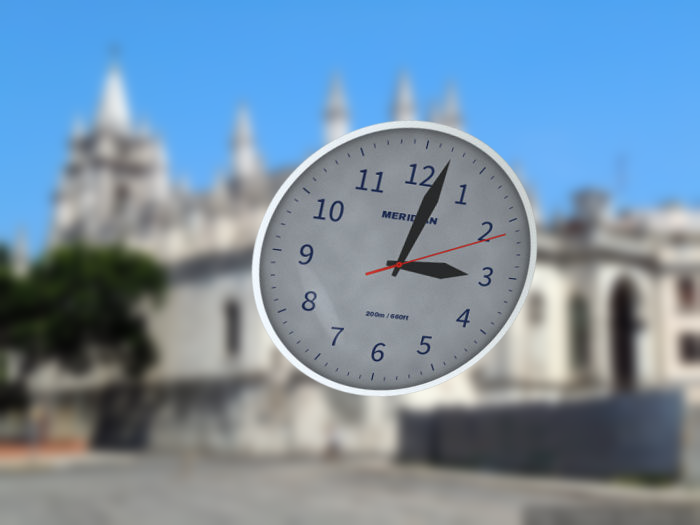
3:02:11
